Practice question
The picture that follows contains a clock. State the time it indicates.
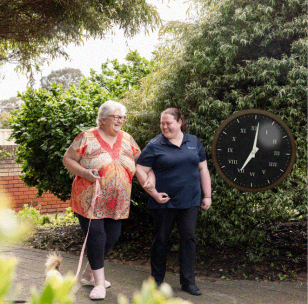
7:01
